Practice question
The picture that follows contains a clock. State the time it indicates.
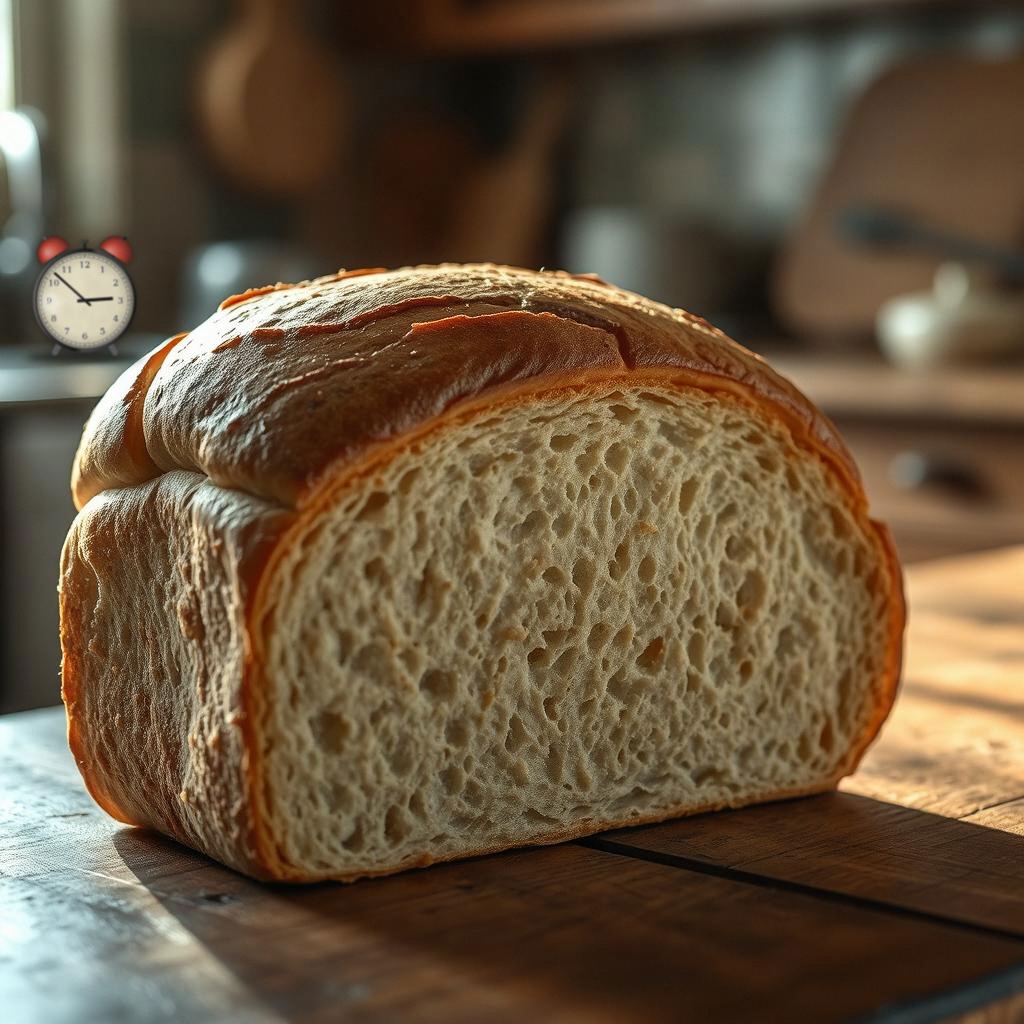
2:52
